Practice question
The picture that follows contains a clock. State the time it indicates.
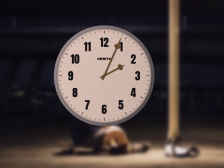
2:04
